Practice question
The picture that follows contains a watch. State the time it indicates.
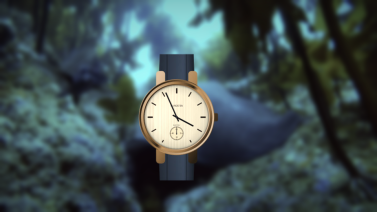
3:56
